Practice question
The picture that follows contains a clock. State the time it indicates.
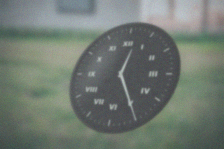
12:25
